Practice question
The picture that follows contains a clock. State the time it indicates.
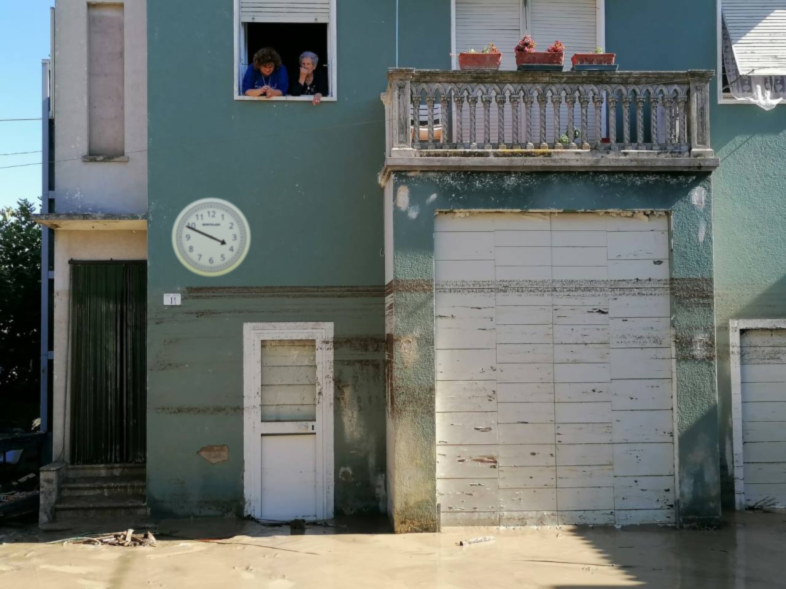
3:49
